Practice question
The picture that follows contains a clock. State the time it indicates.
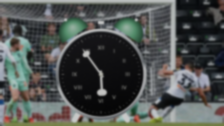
5:54
